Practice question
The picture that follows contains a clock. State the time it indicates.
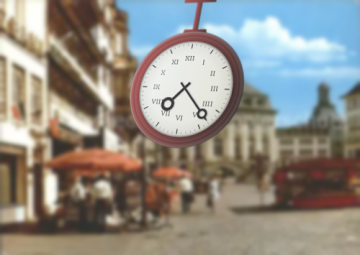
7:23
